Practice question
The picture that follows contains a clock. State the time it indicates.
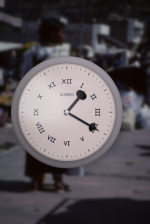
1:20
